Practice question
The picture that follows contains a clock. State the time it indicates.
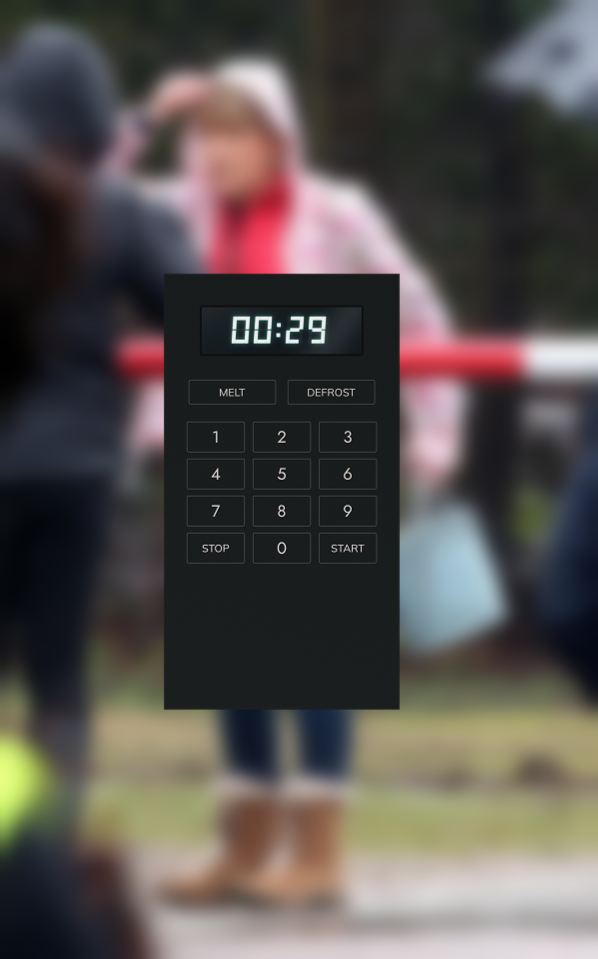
0:29
